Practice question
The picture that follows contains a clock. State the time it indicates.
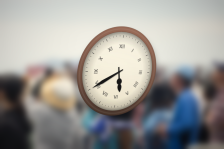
5:40
